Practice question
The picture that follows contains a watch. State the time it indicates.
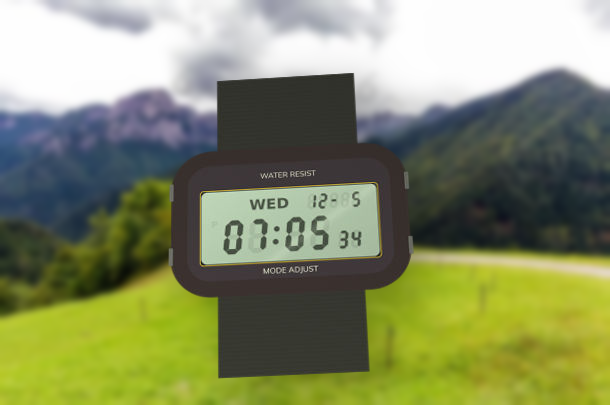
7:05:34
